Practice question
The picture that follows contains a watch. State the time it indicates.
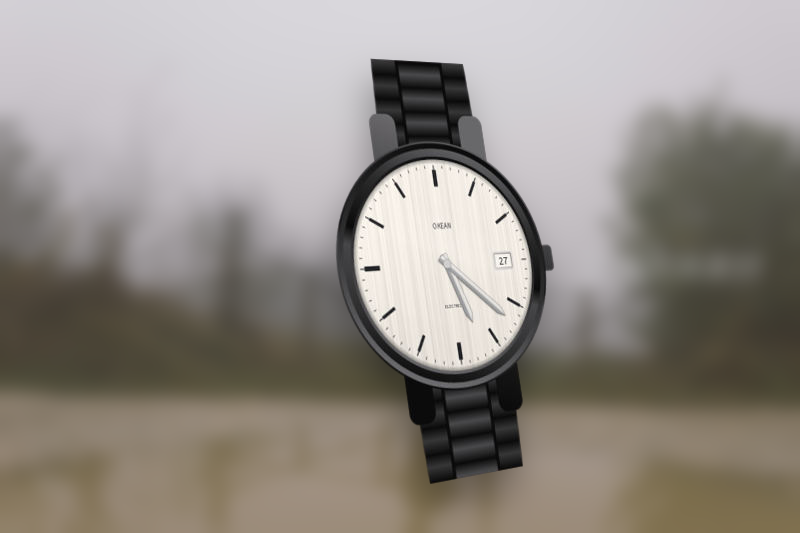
5:22
